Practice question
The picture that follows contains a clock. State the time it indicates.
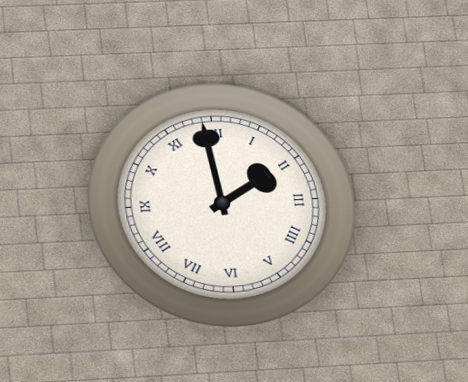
1:59
